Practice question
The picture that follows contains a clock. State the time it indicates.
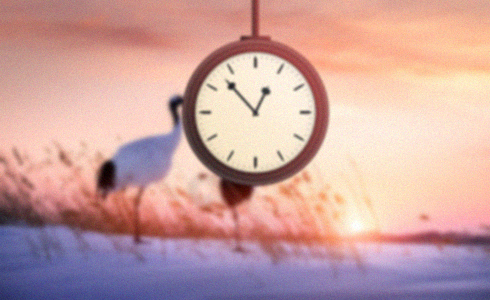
12:53
